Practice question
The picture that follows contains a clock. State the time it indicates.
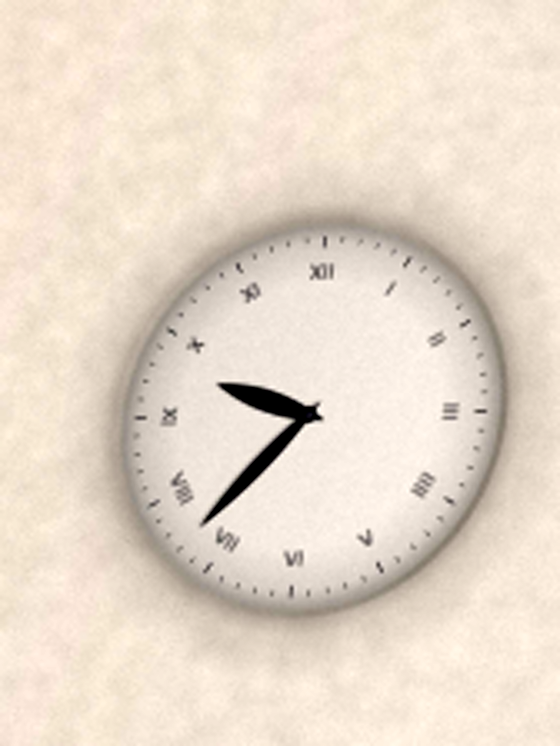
9:37
